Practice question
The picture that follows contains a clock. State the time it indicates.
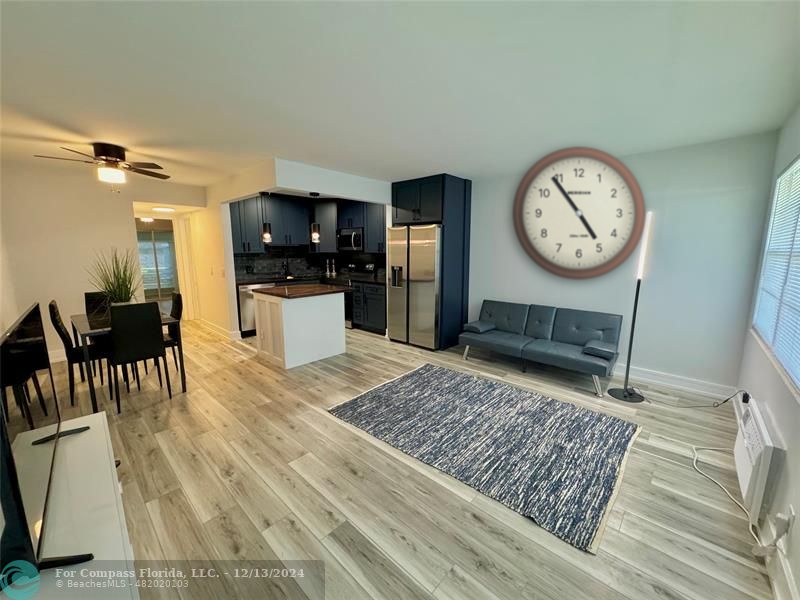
4:54
